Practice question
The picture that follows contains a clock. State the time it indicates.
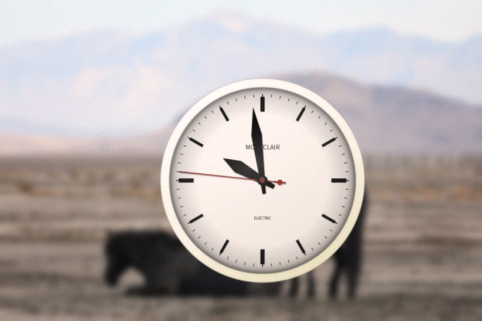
9:58:46
